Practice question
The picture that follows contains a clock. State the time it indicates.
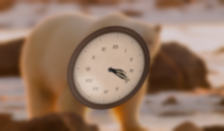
3:19
